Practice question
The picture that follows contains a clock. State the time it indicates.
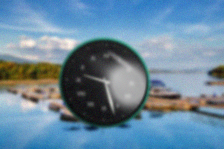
9:27
